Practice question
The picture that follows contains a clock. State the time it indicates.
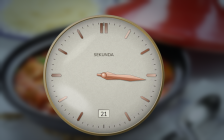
3:16
